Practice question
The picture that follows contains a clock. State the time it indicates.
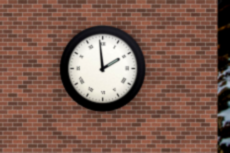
1:59
